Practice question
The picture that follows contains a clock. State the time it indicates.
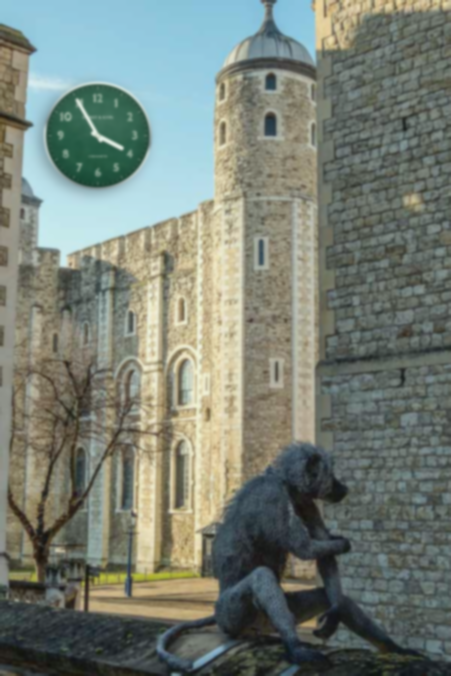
3:55
